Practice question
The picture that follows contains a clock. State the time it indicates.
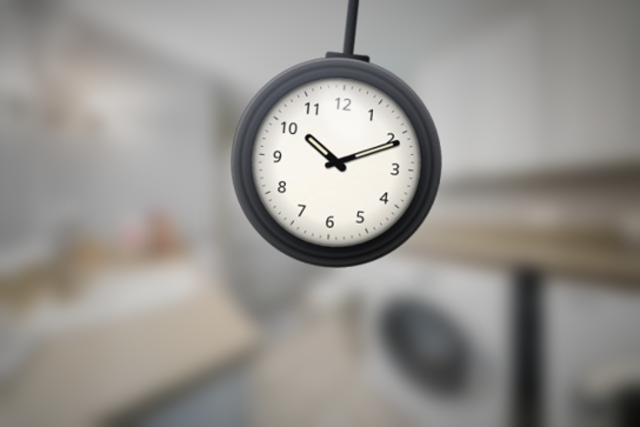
10:11
